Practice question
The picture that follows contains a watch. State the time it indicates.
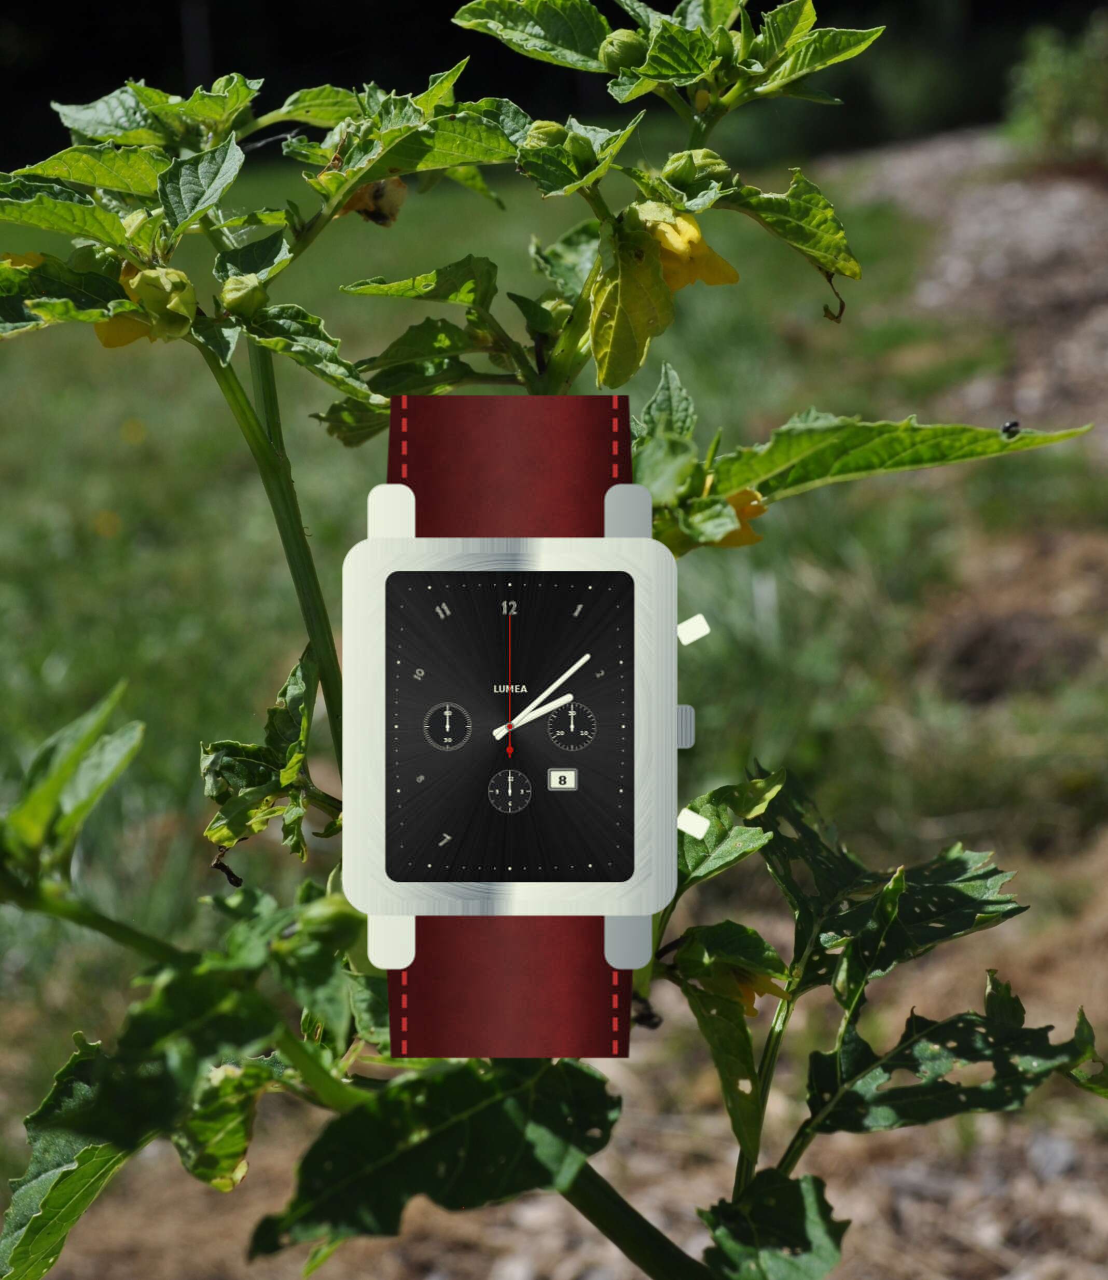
2:08
